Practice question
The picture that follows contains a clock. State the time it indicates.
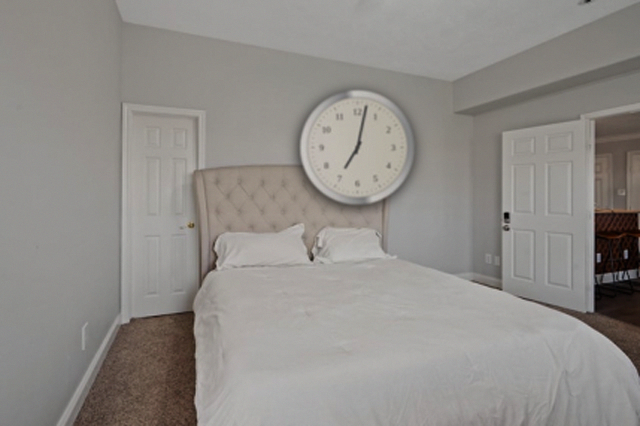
7:02
